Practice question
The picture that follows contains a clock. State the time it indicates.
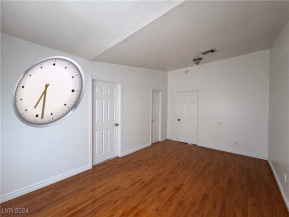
6:28
